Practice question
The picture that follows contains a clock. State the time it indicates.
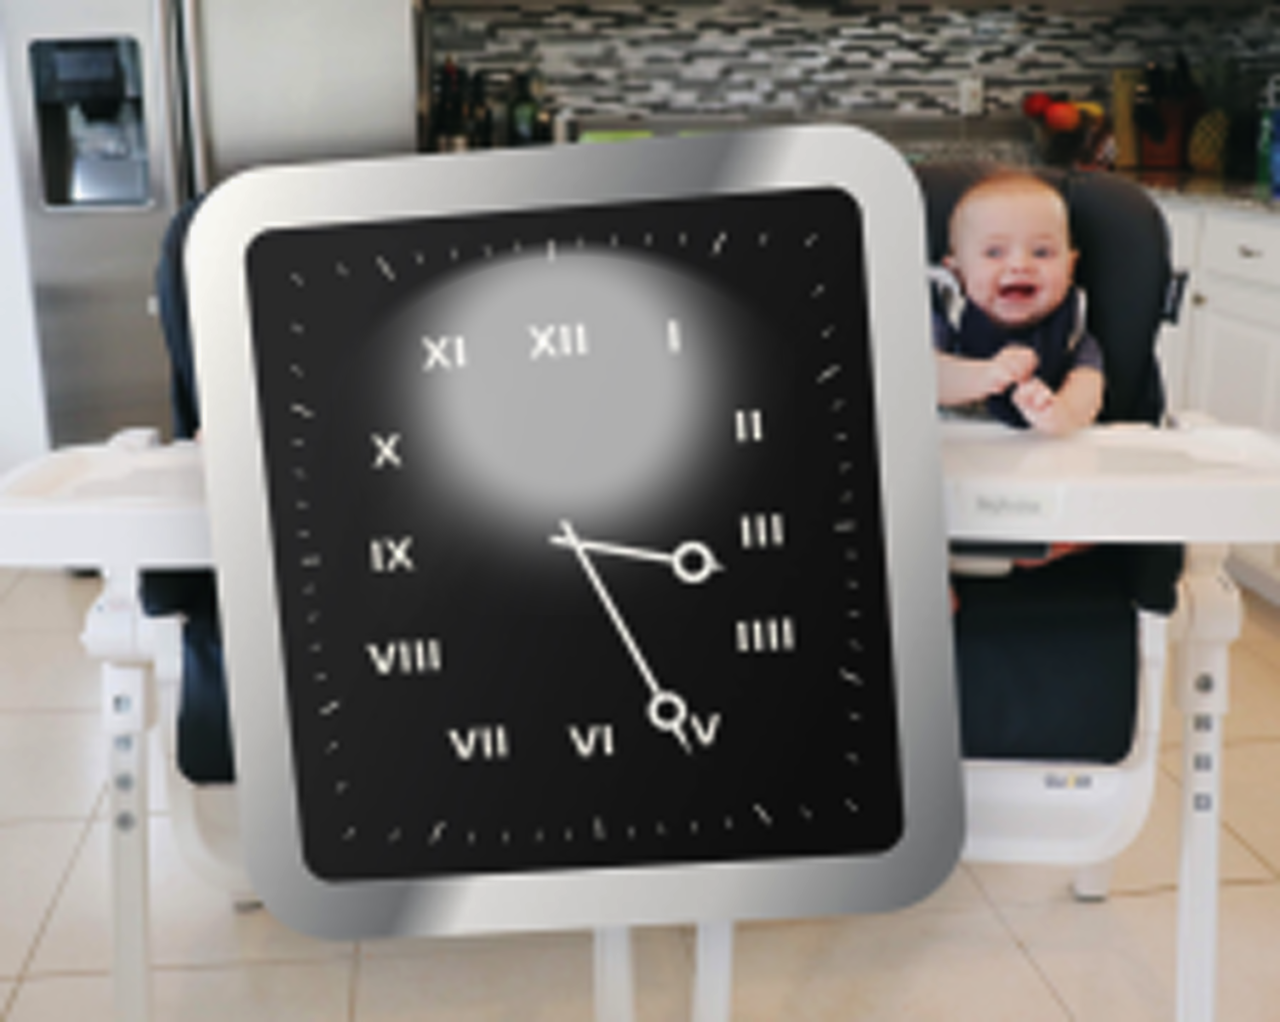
3:26
